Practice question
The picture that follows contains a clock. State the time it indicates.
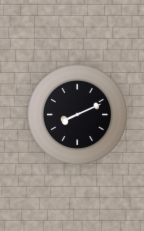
8:11
